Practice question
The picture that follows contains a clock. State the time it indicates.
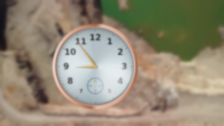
8:54
